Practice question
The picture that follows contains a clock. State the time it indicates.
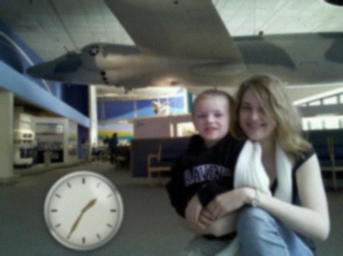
1:35
